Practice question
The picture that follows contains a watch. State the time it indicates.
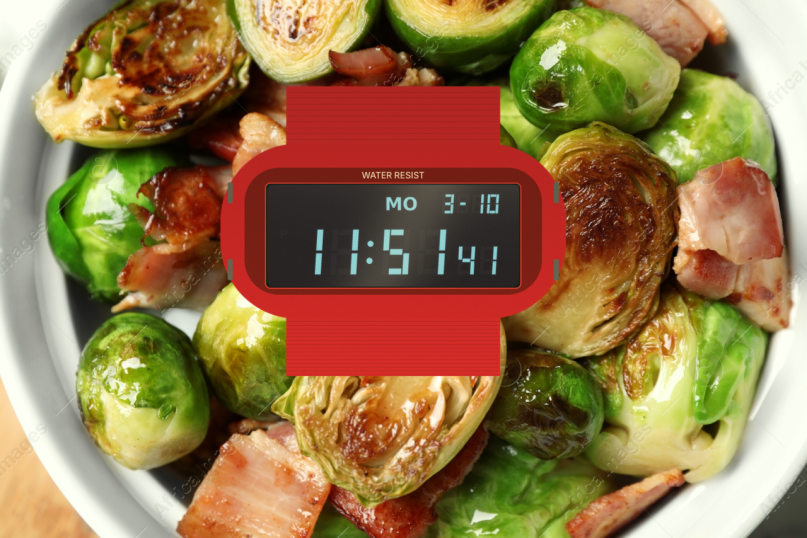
11:51:41
